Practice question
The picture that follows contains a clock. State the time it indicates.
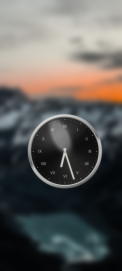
6:27
